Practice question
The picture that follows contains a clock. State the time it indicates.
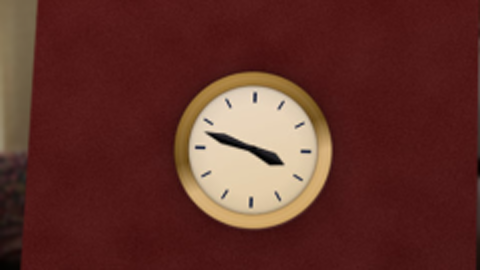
3:48
